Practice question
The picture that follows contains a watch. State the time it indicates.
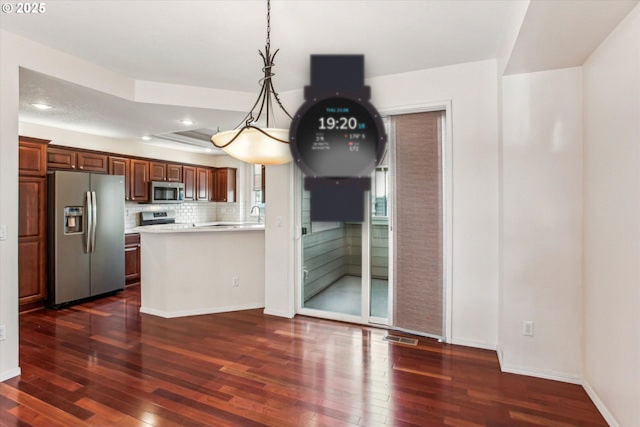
19:20
